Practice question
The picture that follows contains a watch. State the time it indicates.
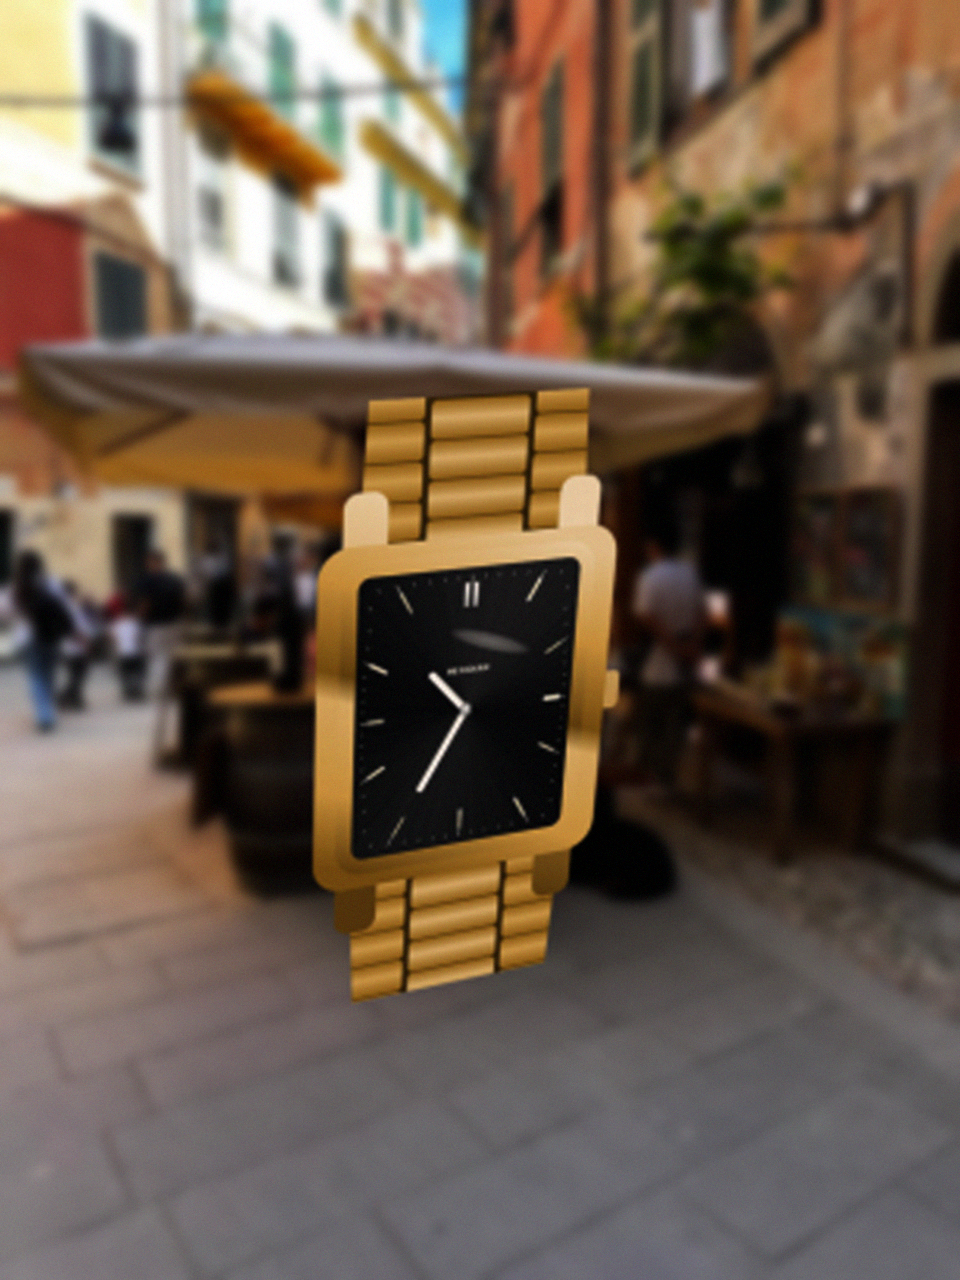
10:35
